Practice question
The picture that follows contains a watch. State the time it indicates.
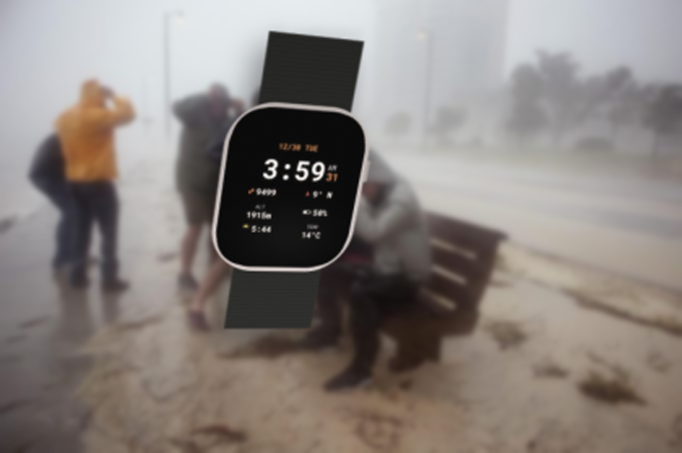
3:59
